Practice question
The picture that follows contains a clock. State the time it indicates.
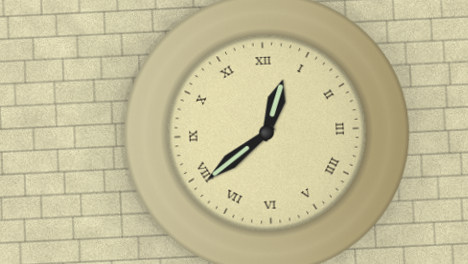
12:39
